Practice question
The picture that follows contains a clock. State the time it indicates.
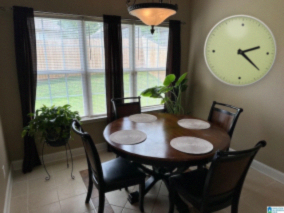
2:22
